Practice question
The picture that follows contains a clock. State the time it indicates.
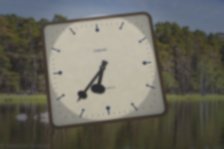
6:37
